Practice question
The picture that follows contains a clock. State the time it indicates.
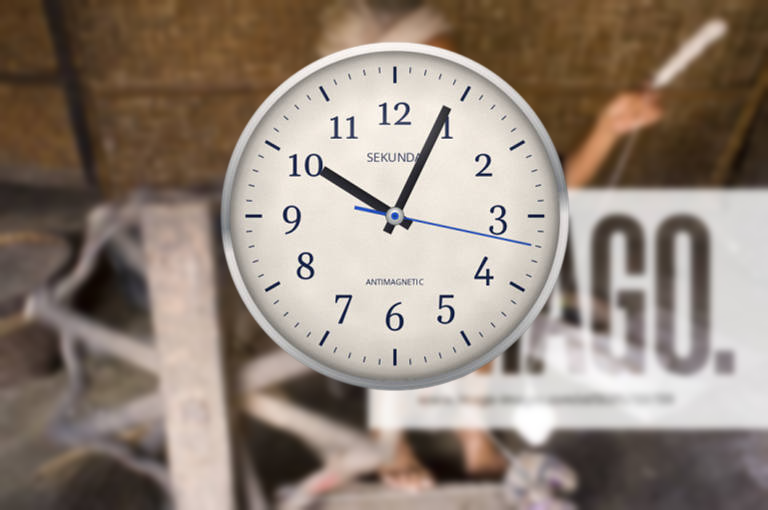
10:04:17
